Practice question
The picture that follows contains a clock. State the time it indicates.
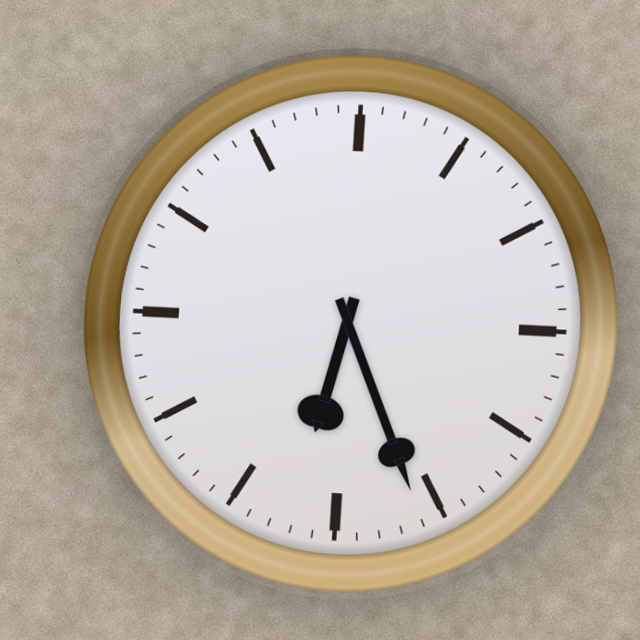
6:26
